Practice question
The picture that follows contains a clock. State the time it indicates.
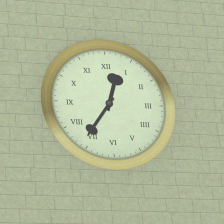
12:36
